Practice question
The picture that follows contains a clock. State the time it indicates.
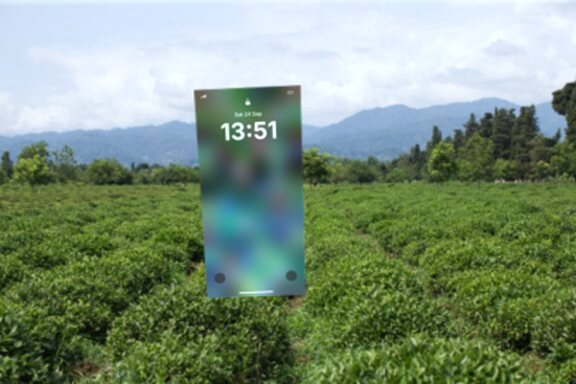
13:51
